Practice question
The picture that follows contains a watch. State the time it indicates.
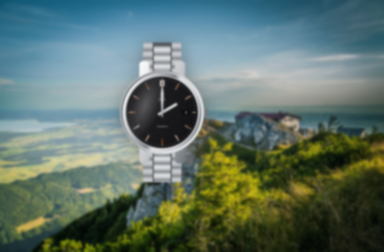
2:00
